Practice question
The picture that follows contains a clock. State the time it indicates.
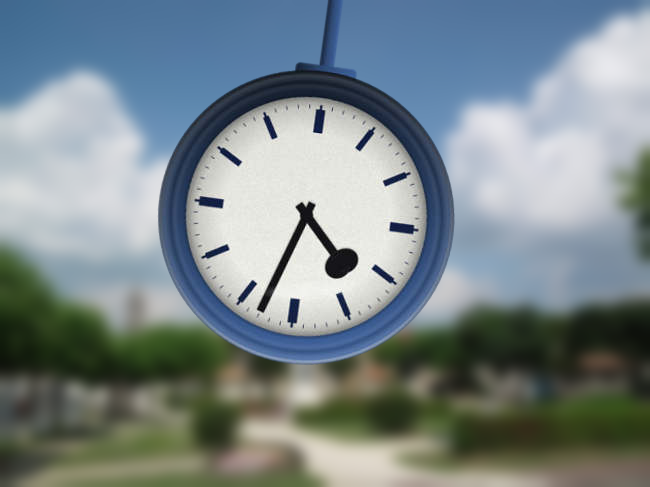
4:33
